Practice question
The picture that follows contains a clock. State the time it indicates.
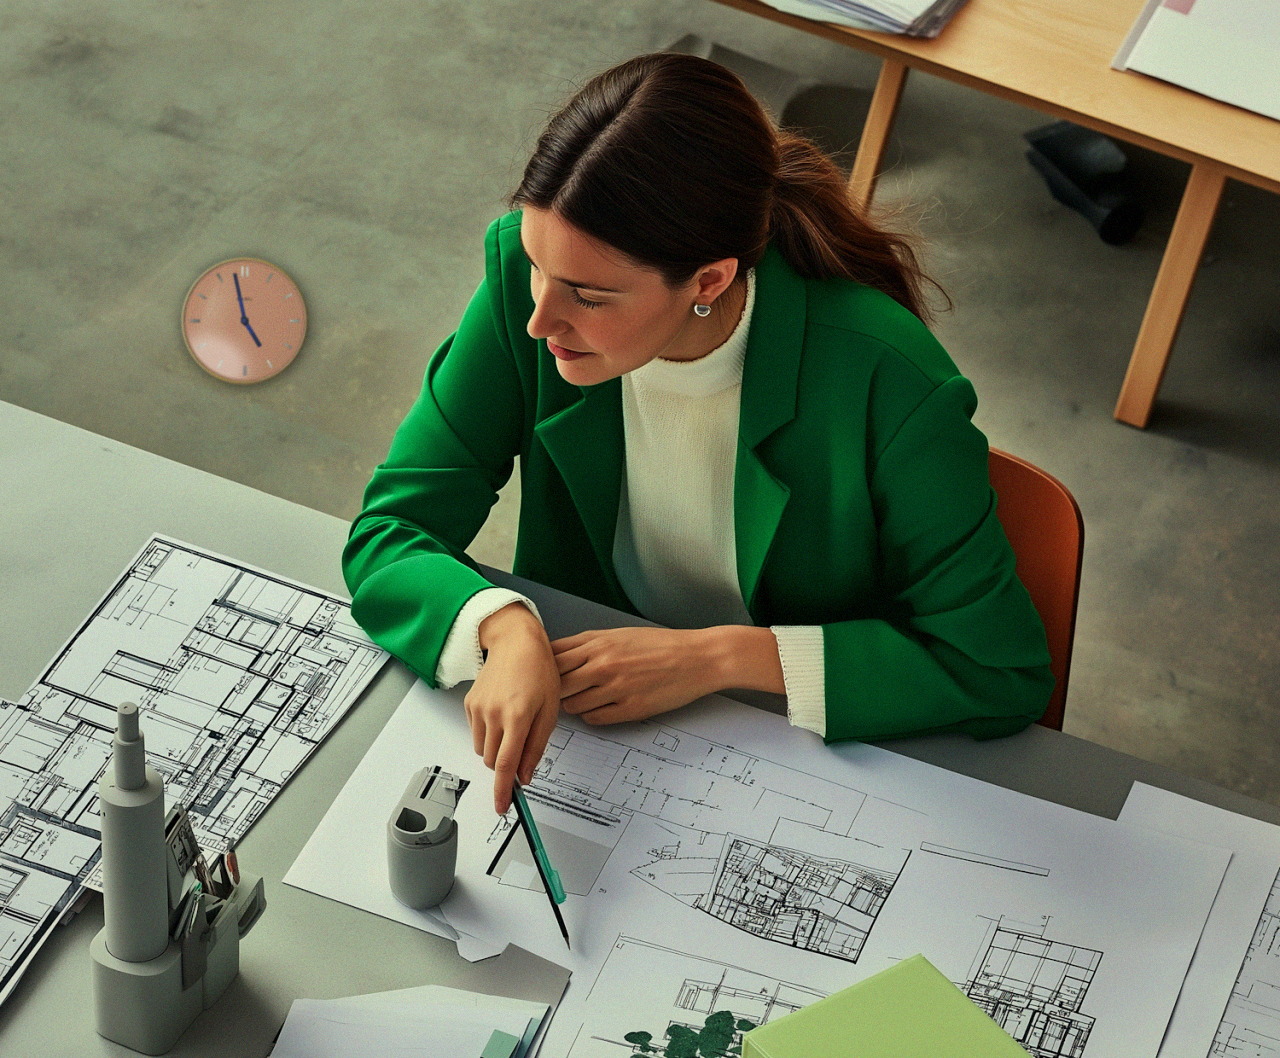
4:58
